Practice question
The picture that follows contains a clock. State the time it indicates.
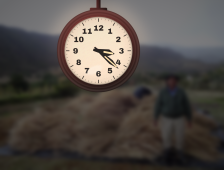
3:22
